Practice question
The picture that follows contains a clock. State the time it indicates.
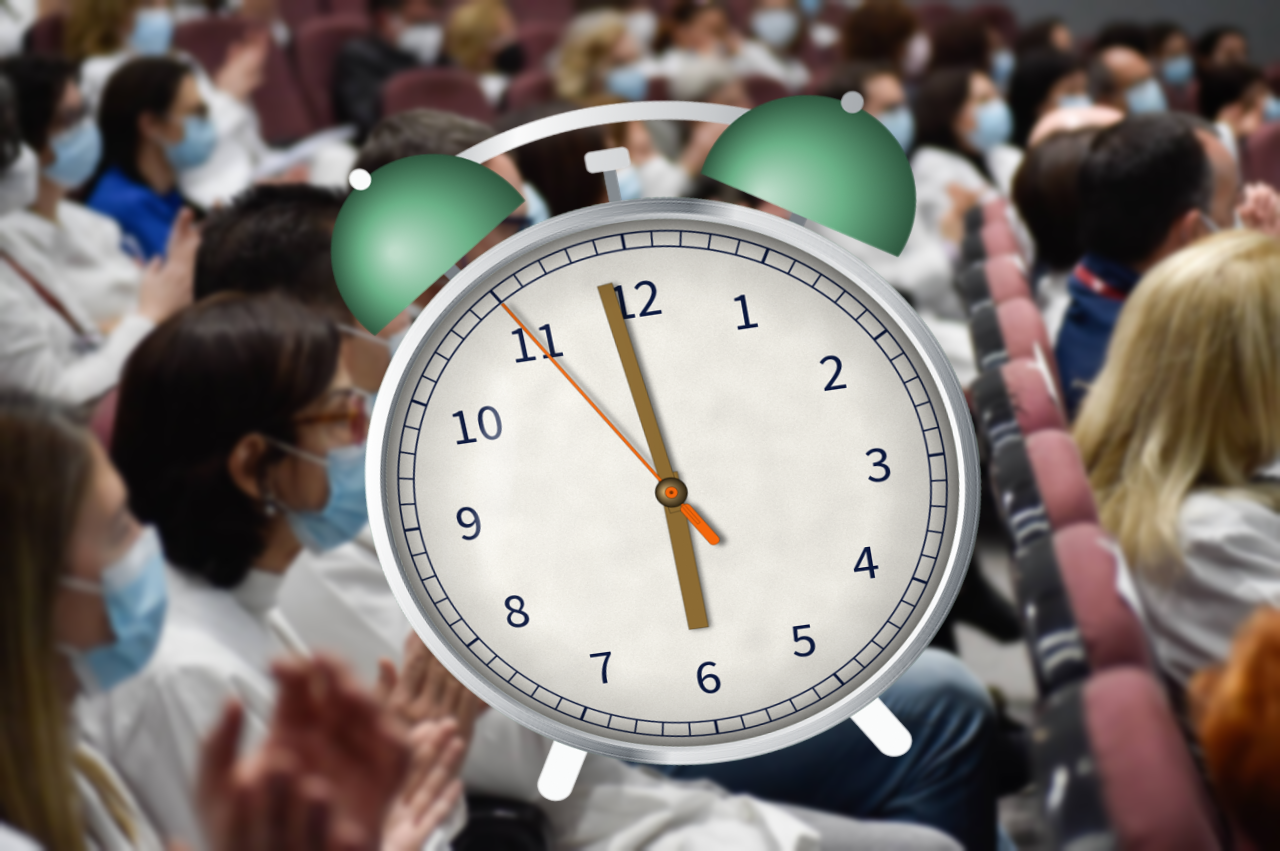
5:58:55
